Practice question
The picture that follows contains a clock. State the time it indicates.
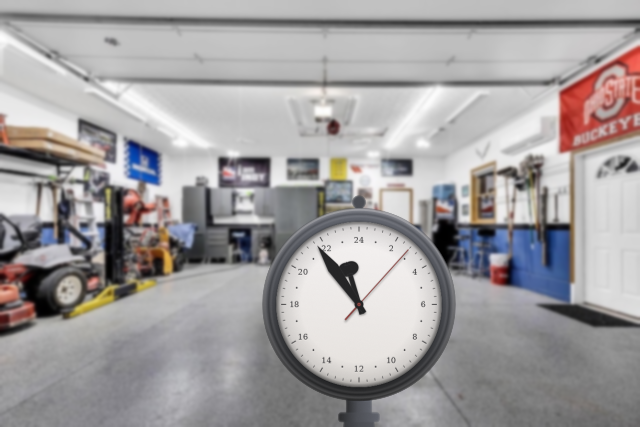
22:54:07
